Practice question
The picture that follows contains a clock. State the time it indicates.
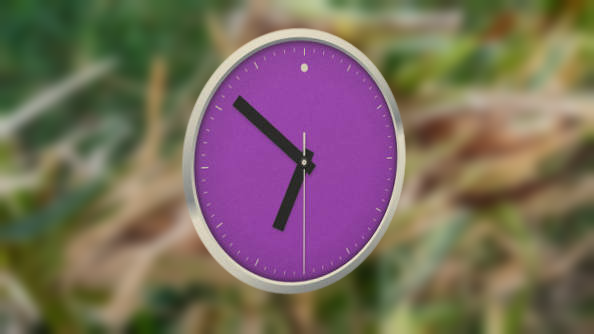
6:51:30
